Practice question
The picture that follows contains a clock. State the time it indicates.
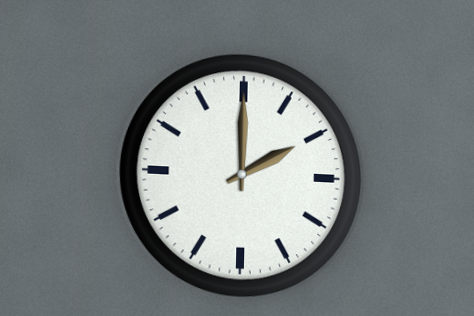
2:00
